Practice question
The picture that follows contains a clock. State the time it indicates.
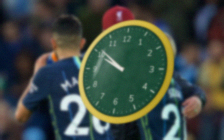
9:51
